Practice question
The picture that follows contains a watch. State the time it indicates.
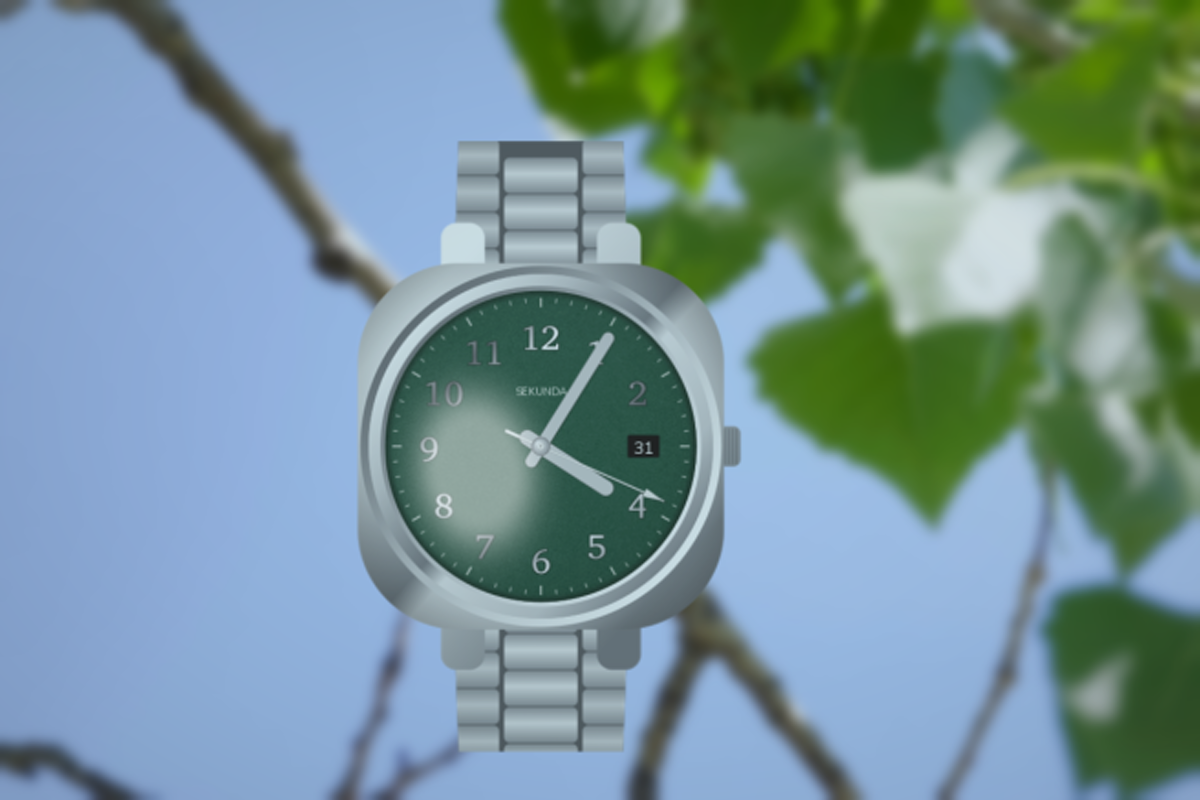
4:05:19
